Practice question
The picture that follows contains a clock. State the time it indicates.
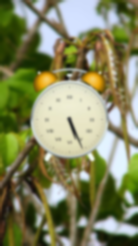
5:26
